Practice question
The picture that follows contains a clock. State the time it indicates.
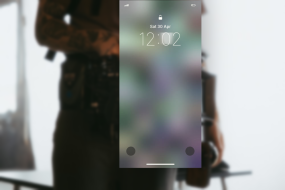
12:02
